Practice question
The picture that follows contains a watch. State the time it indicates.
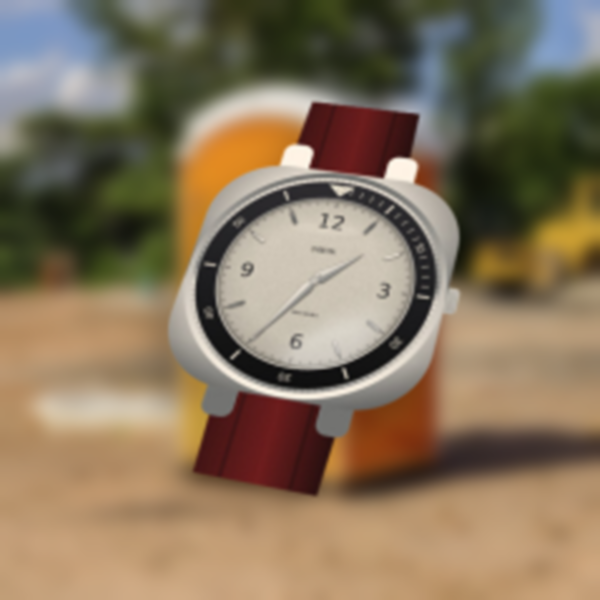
1:35
